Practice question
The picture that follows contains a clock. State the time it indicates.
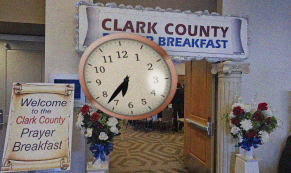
6:37
